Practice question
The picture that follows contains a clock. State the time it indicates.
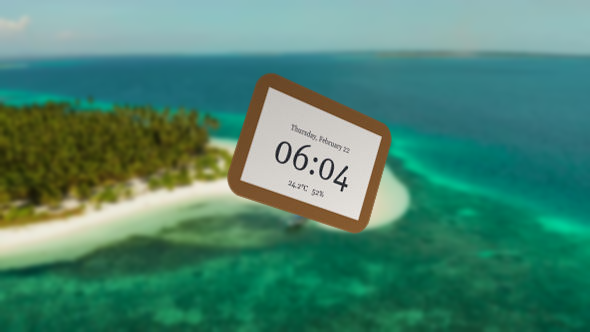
6:04
